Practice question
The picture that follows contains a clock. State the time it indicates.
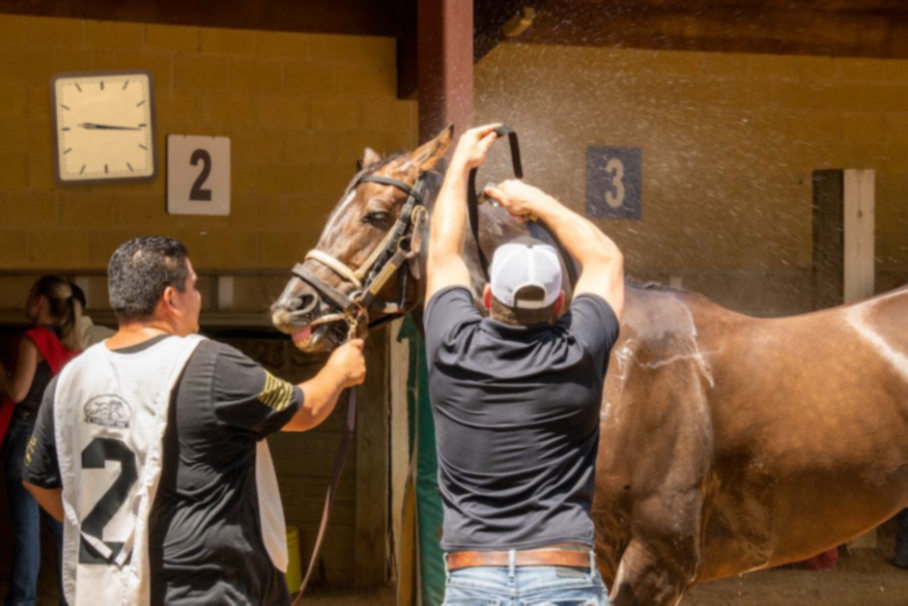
9:16
